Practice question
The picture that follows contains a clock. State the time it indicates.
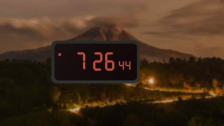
7:26:44
